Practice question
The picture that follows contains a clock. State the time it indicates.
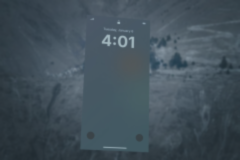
4:01
